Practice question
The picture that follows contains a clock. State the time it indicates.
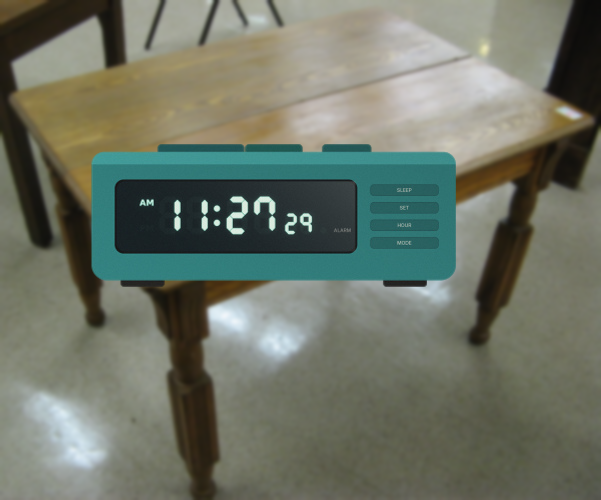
11:27:29
